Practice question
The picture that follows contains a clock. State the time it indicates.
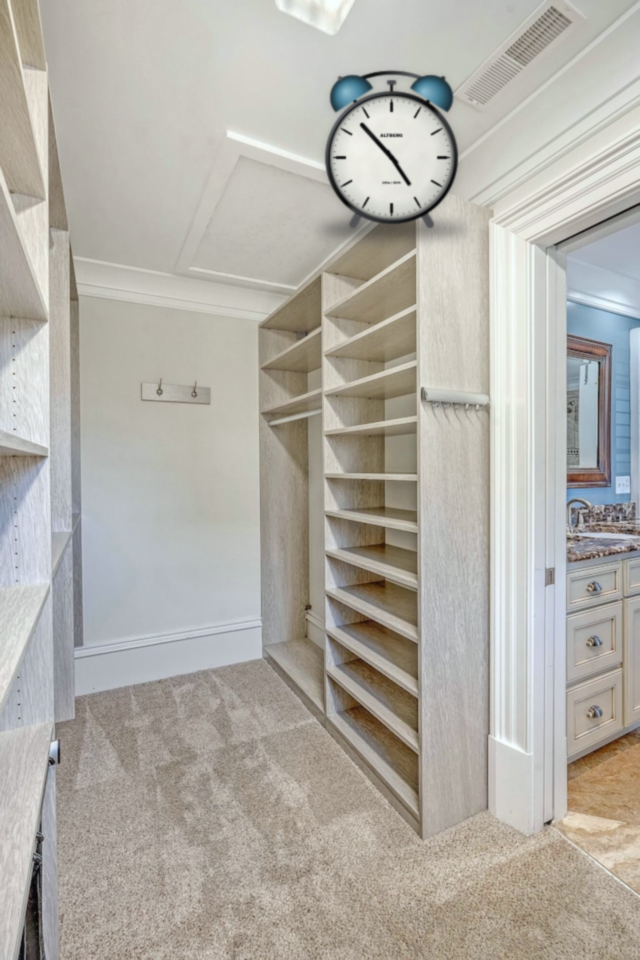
4:53
